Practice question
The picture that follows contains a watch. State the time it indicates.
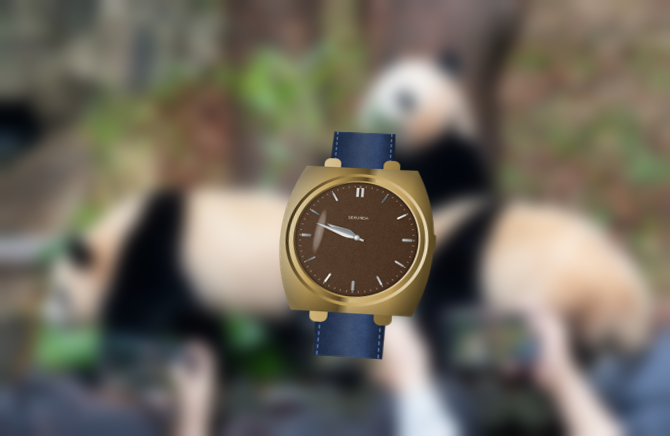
9:48
